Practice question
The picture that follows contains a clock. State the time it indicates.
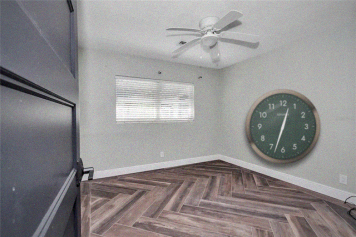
12:33
